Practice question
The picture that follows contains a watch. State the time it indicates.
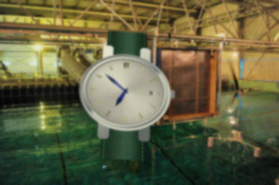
6:52
